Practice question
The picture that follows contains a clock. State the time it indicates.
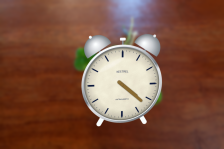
4:22
